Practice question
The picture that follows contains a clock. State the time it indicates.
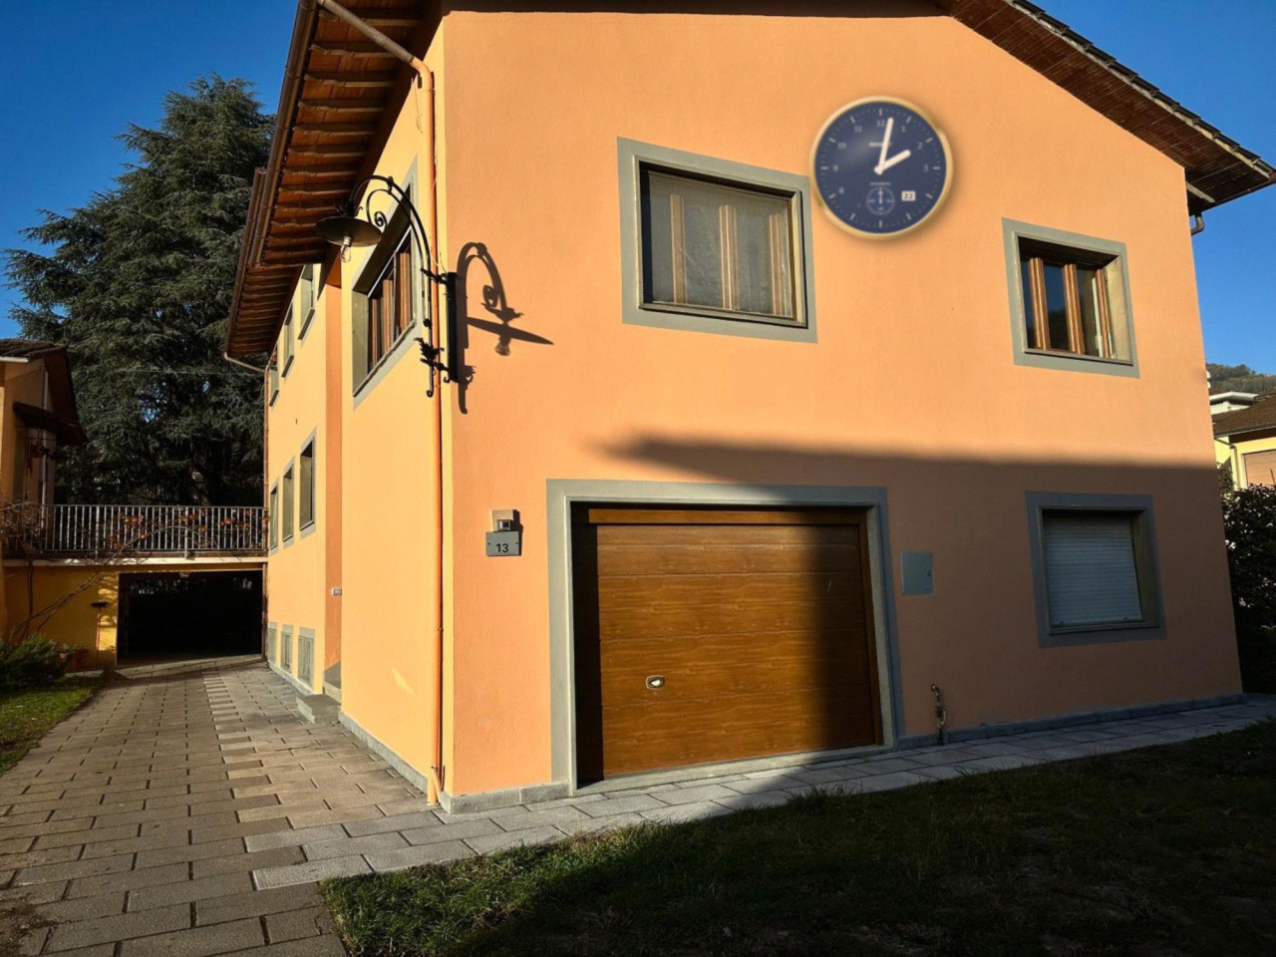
2:02
